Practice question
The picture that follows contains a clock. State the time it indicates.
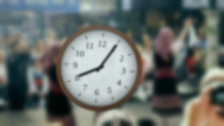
8:05
